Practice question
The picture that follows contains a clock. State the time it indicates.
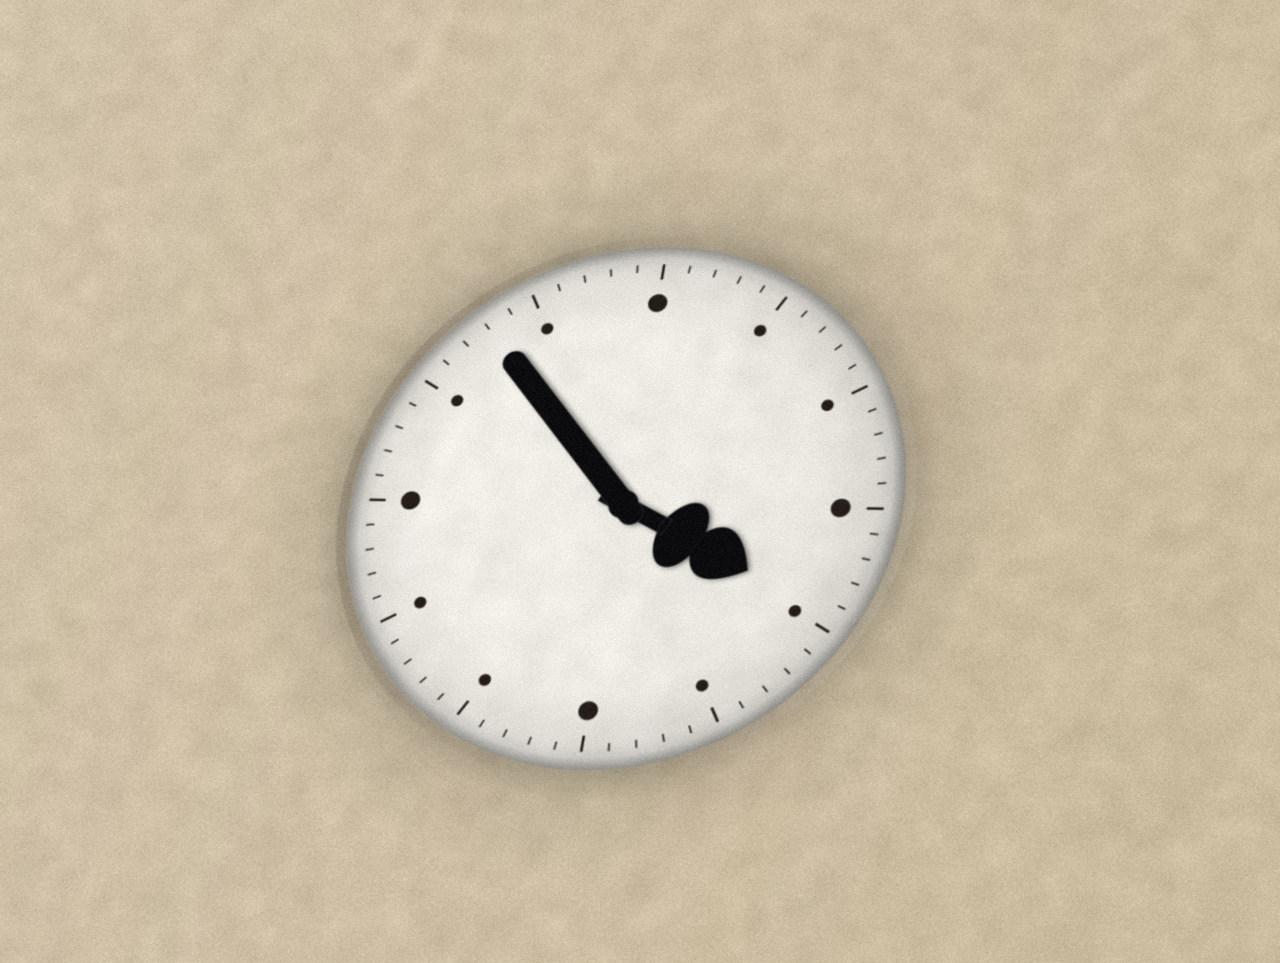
3:53
